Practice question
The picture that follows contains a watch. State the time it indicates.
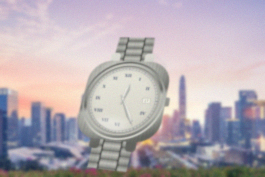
12:25
